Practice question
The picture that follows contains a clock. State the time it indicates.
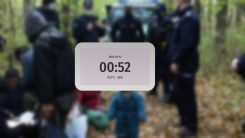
0:52
